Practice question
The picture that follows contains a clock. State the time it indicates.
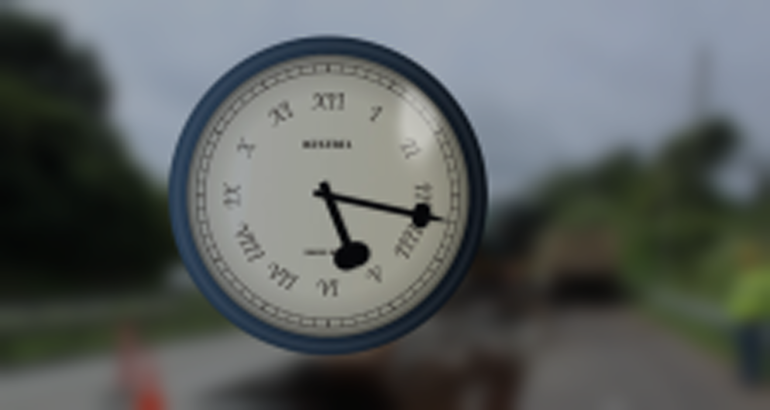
5:17
